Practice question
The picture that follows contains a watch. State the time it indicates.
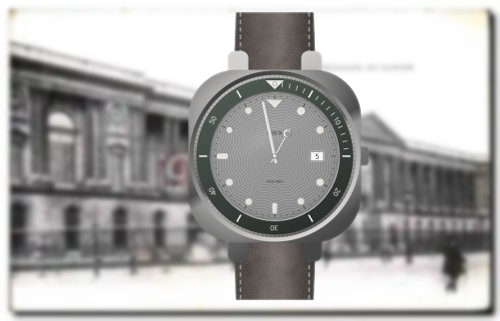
12:58
